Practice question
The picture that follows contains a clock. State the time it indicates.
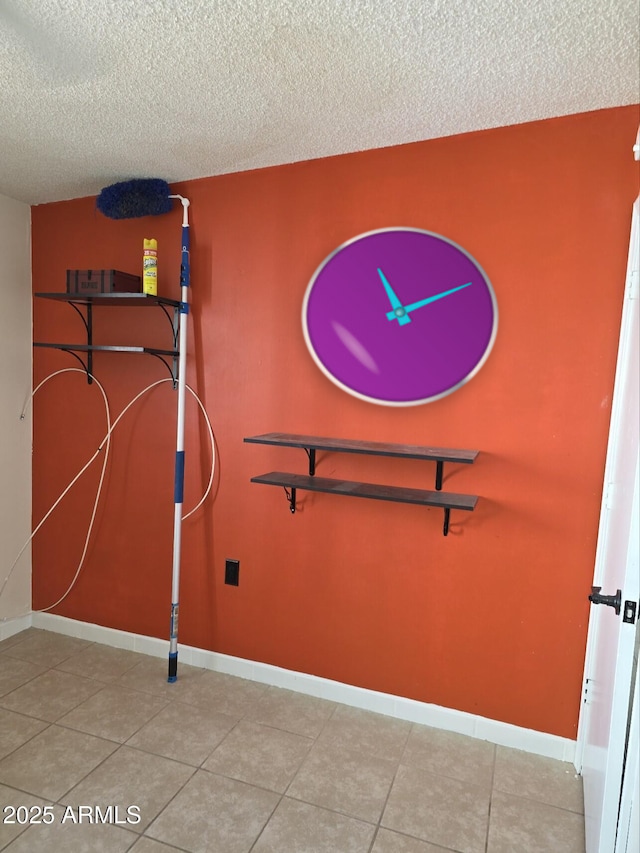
11:11
